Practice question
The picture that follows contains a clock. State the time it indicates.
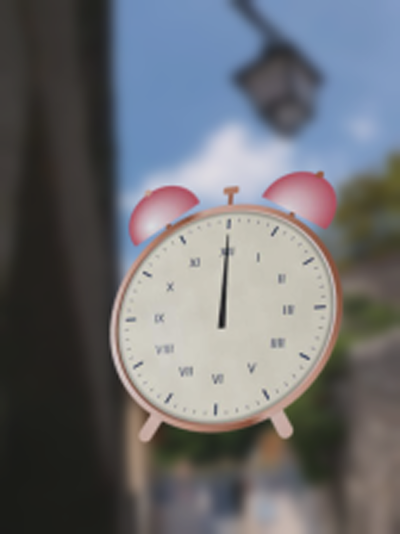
12:00
